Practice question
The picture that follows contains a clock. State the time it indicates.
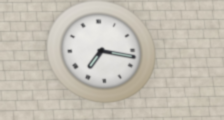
7:17
